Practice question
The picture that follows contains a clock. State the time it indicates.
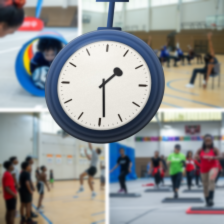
1:29
